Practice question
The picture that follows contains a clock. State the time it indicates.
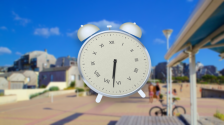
6:32
